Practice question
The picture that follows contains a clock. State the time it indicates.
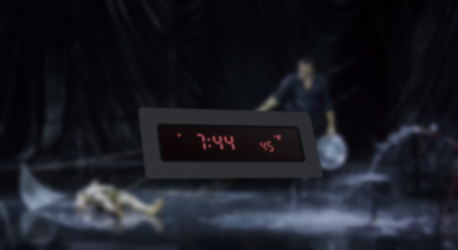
7:44
